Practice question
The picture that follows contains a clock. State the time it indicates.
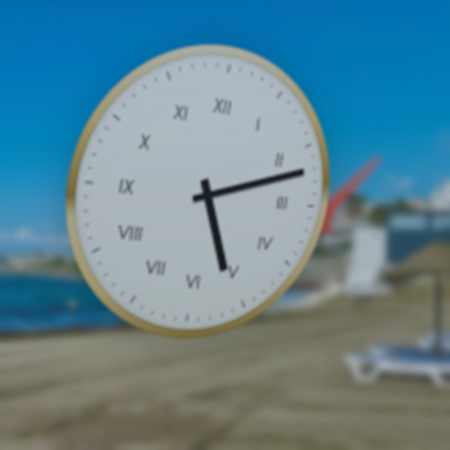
5:12
